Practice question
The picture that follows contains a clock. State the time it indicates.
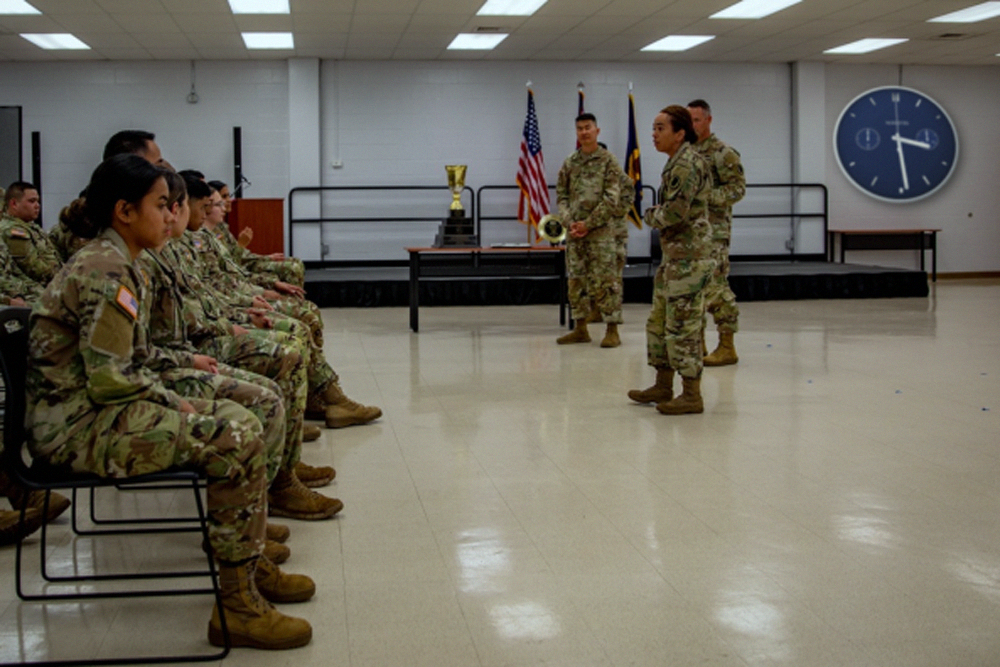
3:29
